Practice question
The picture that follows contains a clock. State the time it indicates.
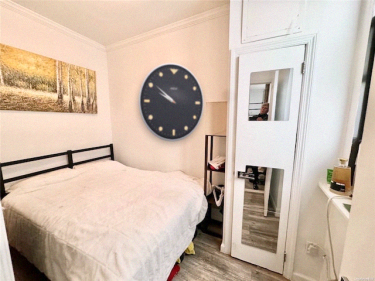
9:51
